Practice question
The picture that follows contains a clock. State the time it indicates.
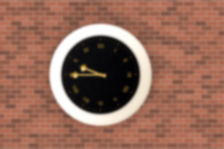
9:45
